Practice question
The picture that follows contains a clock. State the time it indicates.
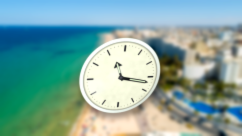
11:17
